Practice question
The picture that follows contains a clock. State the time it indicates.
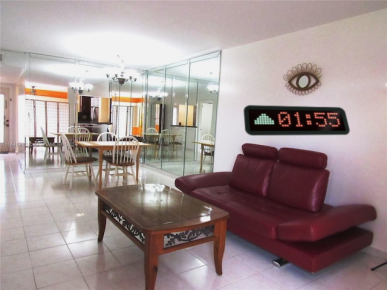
1:55
